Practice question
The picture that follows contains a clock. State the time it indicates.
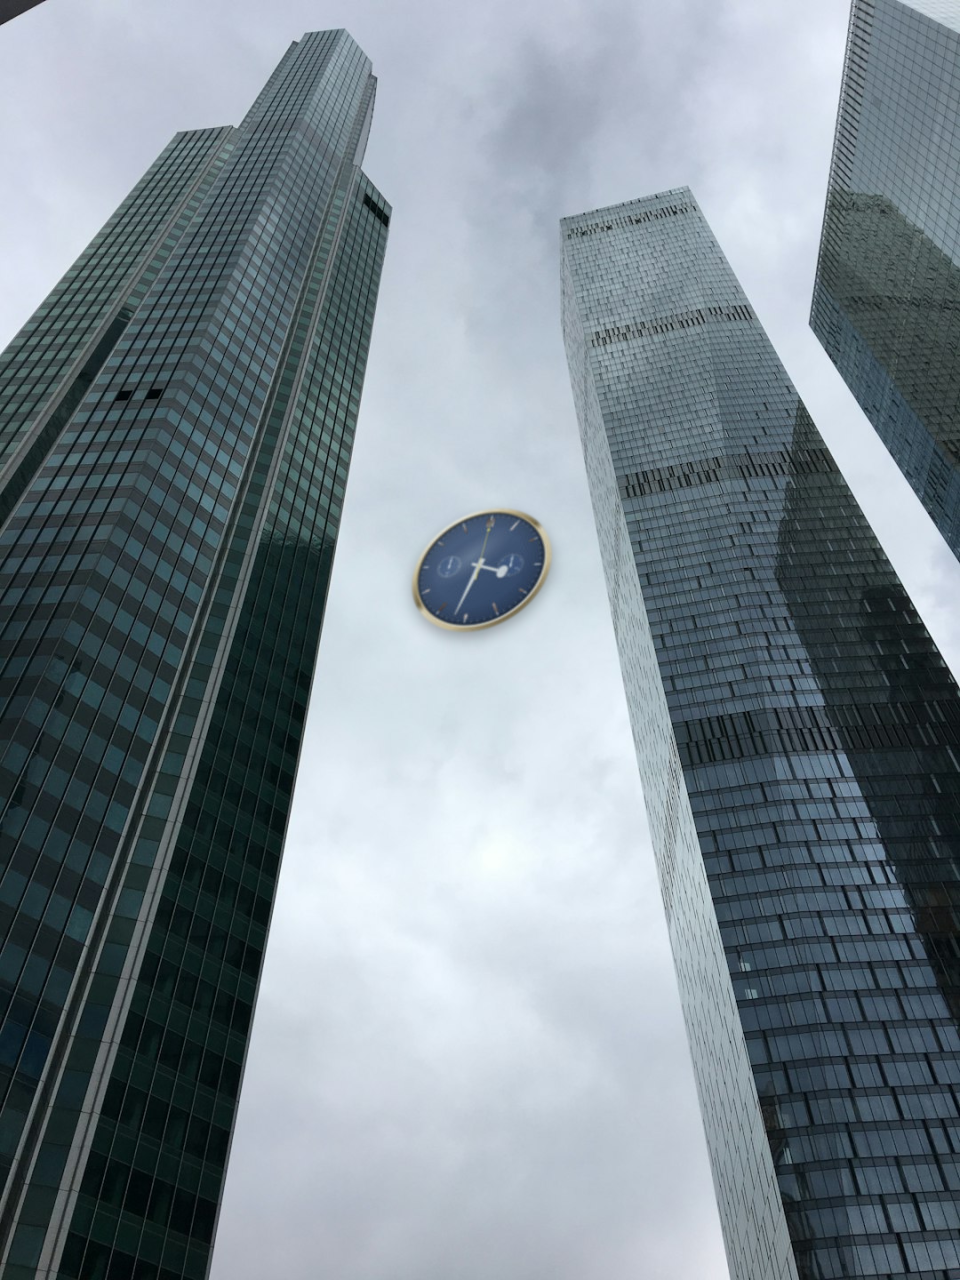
3:32
